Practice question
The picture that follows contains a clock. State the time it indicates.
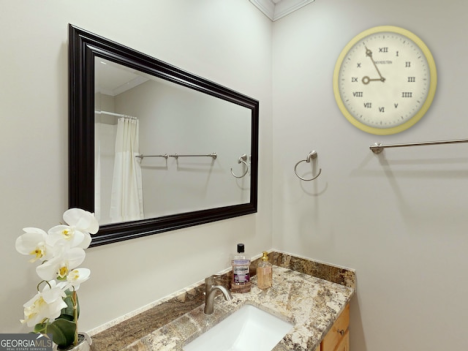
8:55
